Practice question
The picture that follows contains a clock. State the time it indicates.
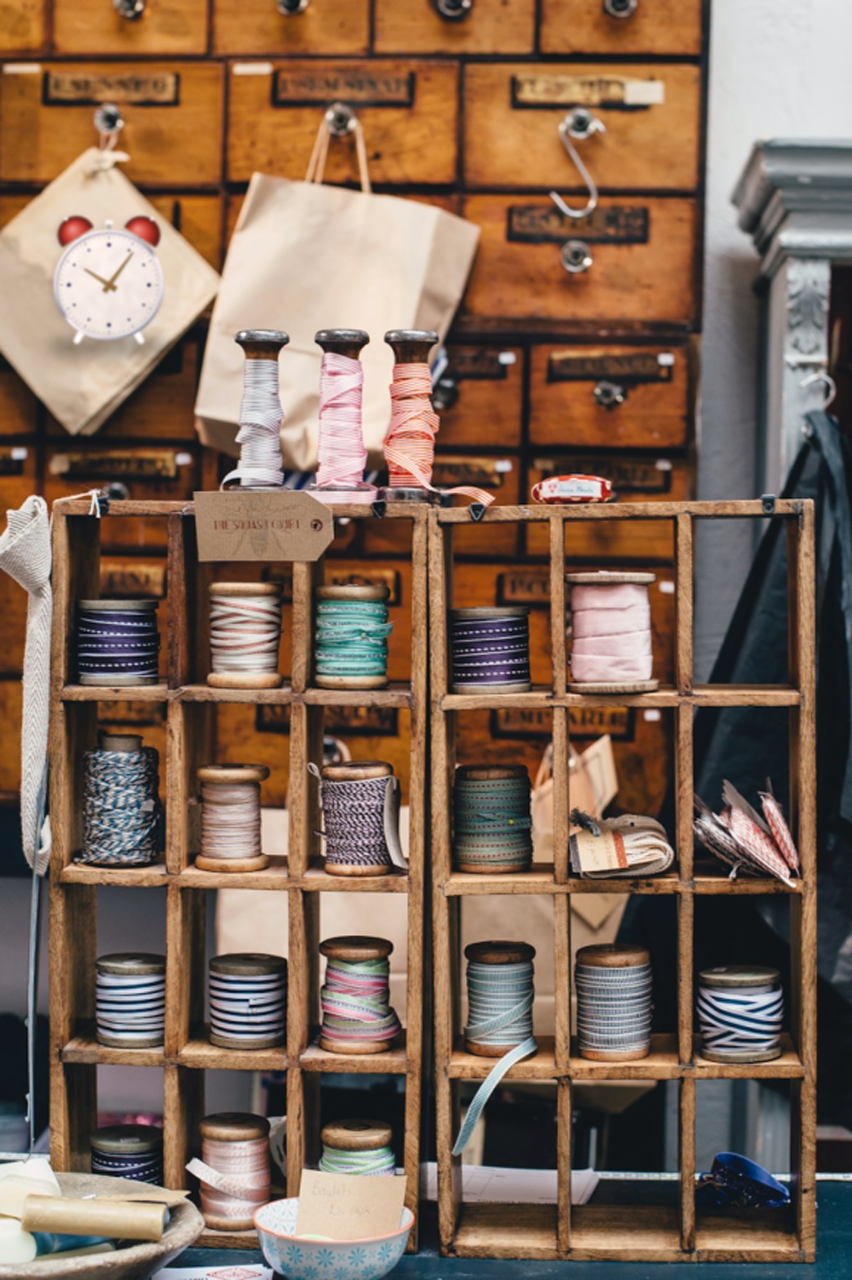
10:06
